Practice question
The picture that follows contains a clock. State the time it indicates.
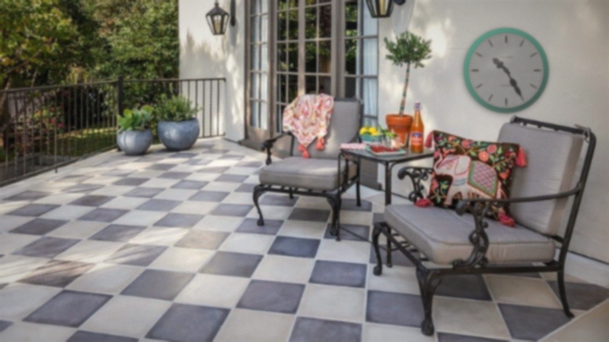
10:25
